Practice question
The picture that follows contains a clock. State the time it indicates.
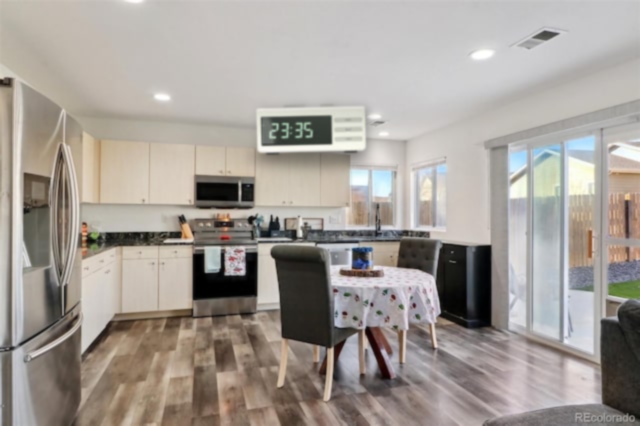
23:35
